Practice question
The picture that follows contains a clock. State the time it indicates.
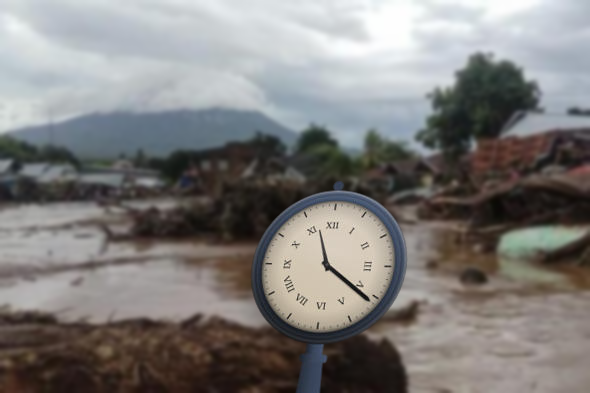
11:21
